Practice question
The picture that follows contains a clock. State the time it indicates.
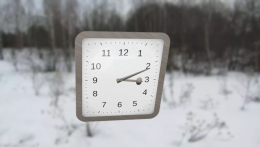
3:11
